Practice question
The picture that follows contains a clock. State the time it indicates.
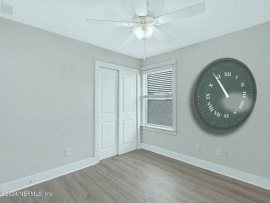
10:54
